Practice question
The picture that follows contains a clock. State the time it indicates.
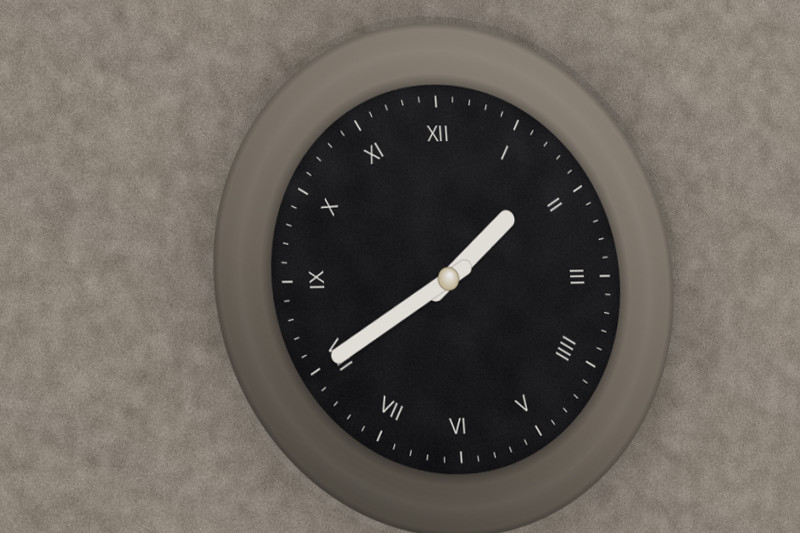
1:40
